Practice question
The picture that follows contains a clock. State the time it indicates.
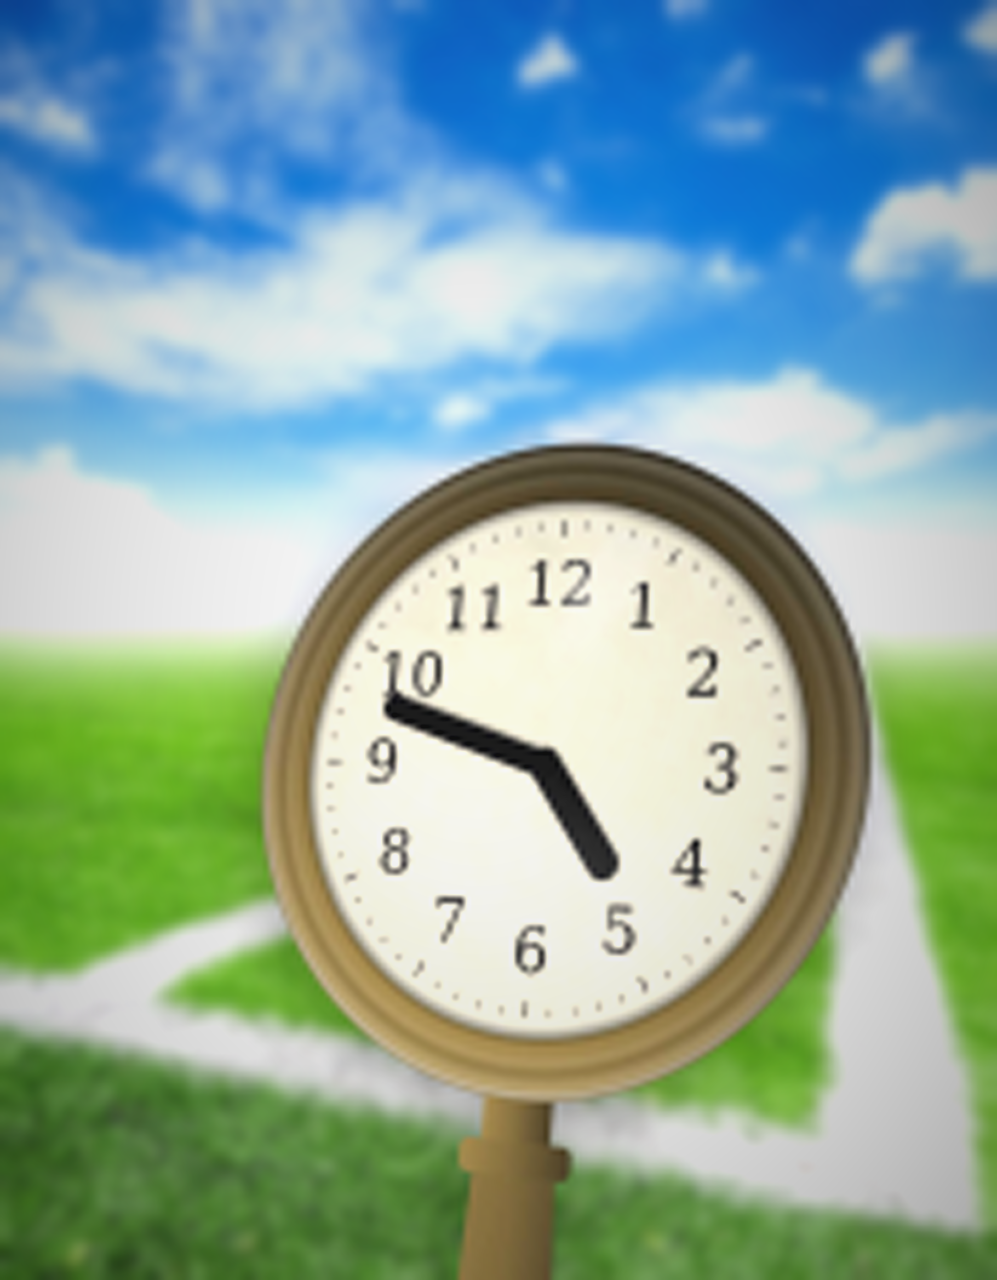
4:48
